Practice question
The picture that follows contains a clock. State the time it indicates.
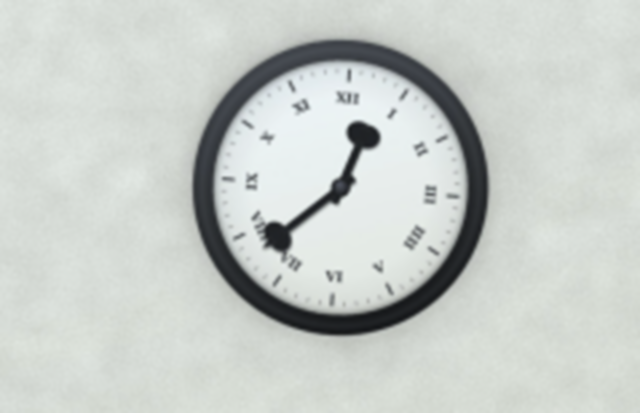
12:38
